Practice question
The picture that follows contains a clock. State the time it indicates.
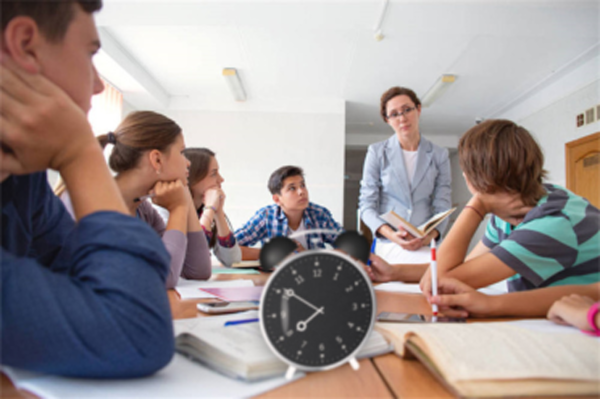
7:51
